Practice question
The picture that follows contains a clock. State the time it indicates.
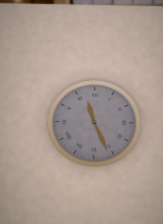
11:26
